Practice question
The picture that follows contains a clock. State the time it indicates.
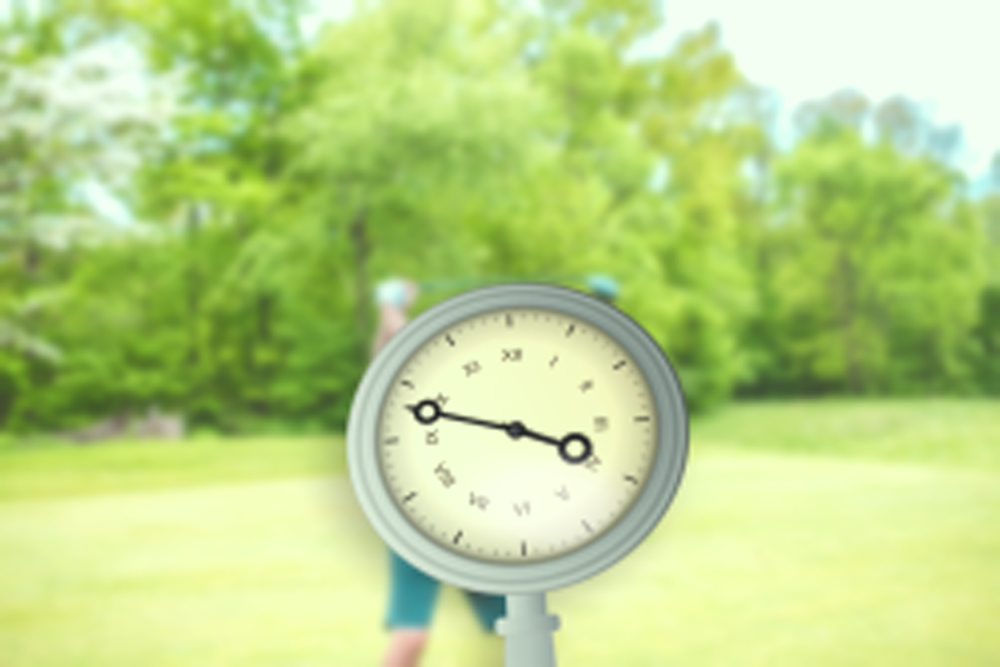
3:48
